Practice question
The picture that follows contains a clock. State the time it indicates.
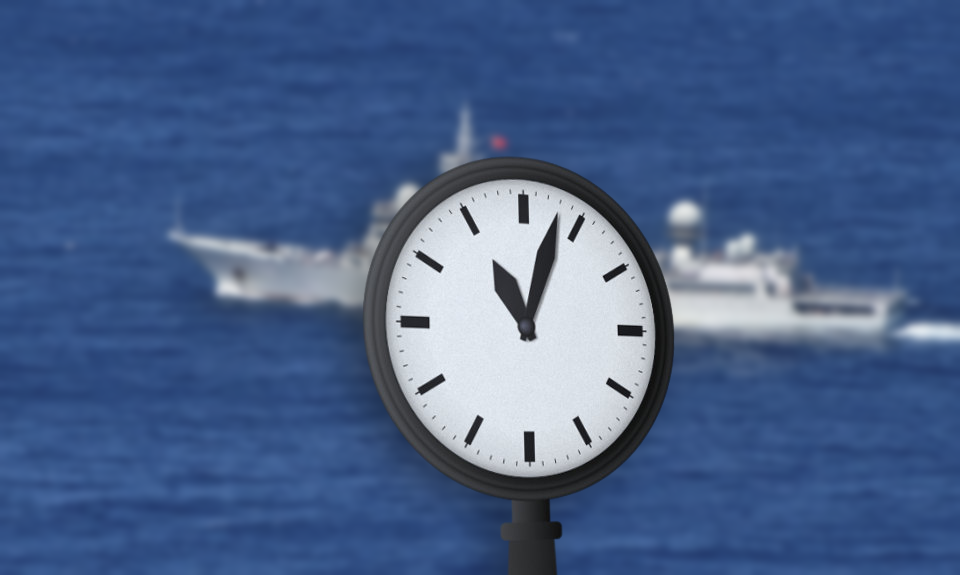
11:03
